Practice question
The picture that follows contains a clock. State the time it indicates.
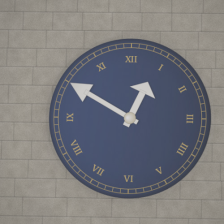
12:50
